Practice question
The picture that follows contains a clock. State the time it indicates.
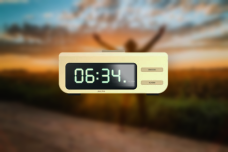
6:34
